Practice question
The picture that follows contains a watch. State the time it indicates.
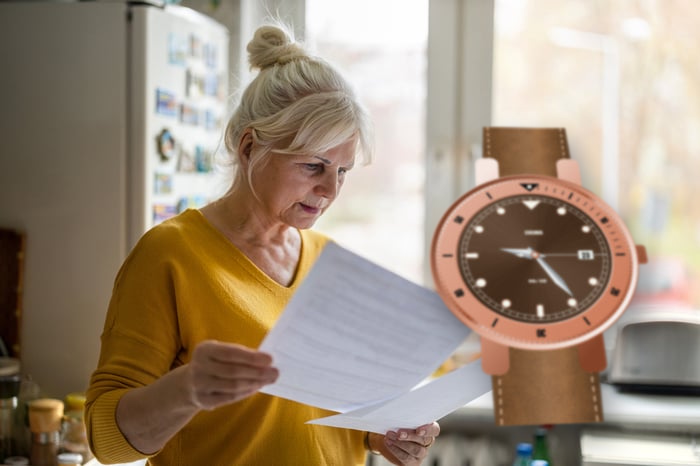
9:24:15
